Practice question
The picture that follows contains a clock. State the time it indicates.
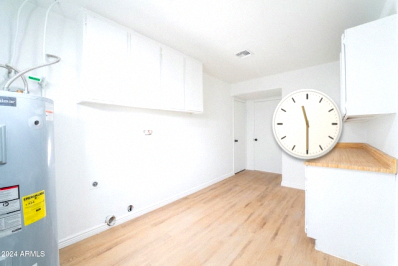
11:30
